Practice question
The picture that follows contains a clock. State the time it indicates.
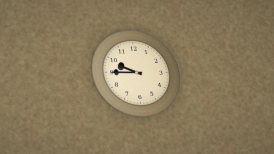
9:45
